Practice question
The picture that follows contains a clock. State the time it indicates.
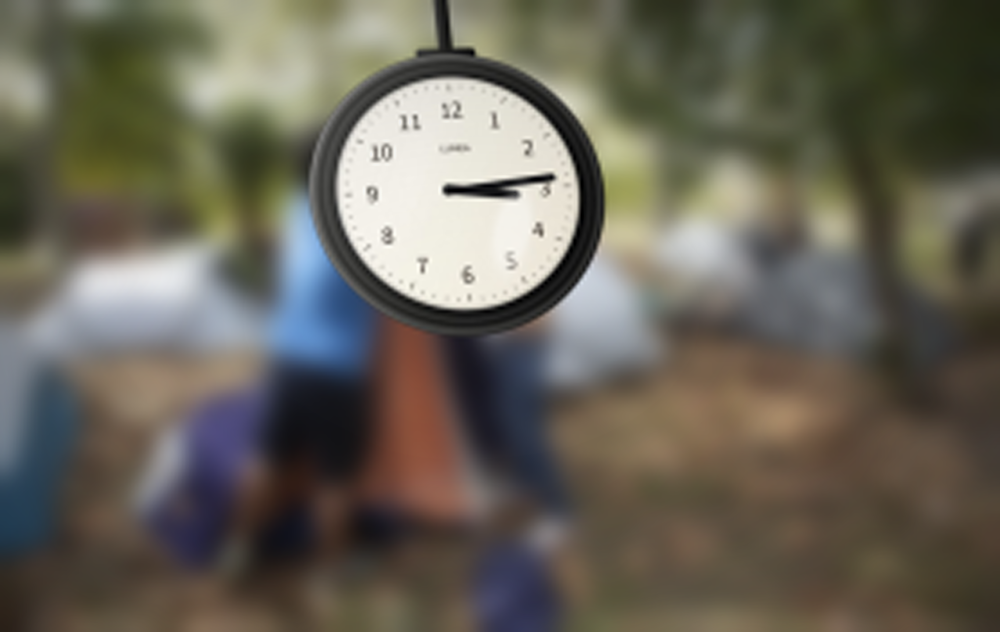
3:14
